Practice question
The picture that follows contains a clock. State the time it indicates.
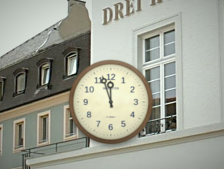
11:57
